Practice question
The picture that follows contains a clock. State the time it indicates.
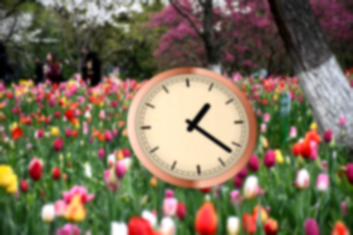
1:22
